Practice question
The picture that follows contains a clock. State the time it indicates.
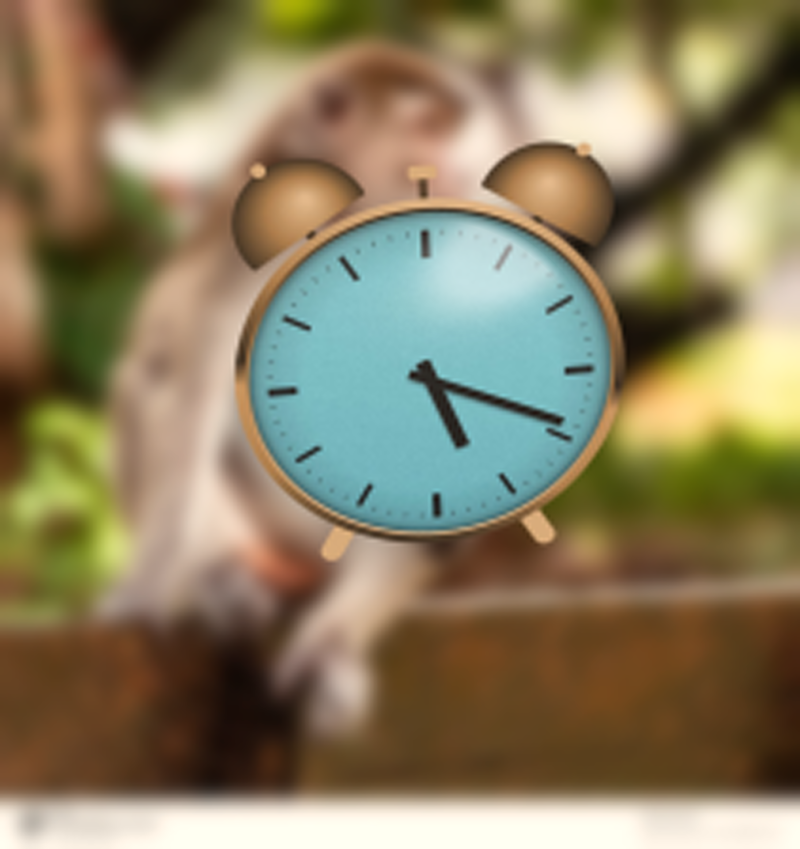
5:19
